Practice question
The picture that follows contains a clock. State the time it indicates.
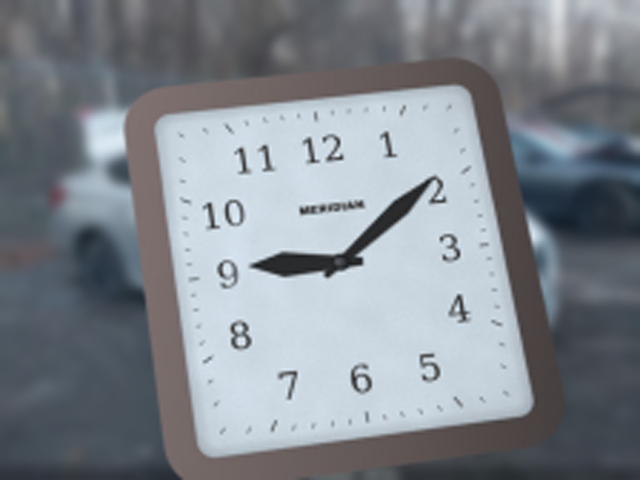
9:09
